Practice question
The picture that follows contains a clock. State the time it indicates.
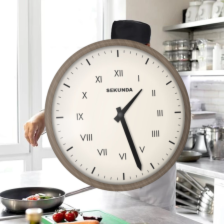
1:27
